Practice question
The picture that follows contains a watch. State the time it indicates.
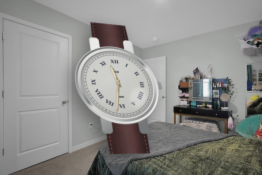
11:32
